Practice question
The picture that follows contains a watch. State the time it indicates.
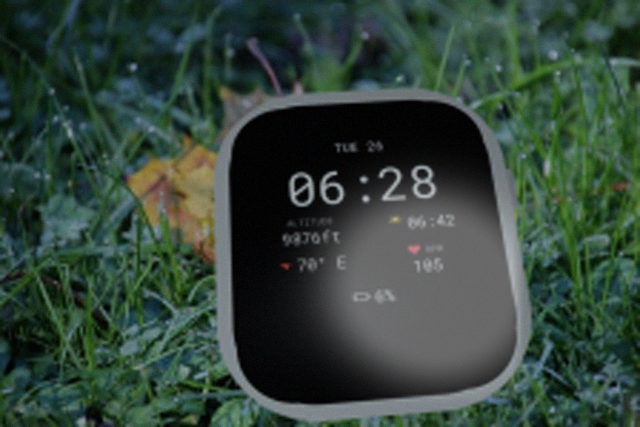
6:28
